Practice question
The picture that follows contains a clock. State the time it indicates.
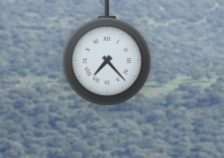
7:23
